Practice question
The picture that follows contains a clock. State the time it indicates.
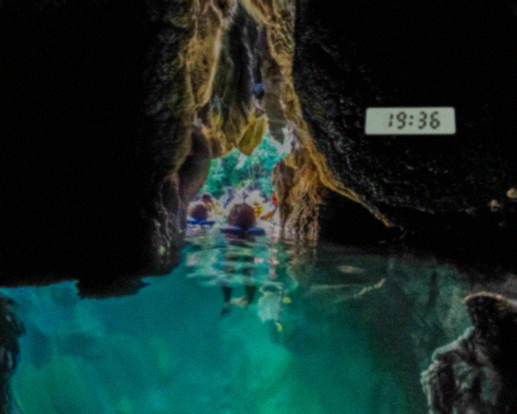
19:36
